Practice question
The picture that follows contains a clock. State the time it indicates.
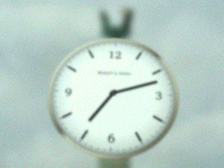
7:12
